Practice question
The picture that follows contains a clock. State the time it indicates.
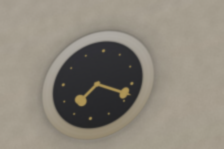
7:18
